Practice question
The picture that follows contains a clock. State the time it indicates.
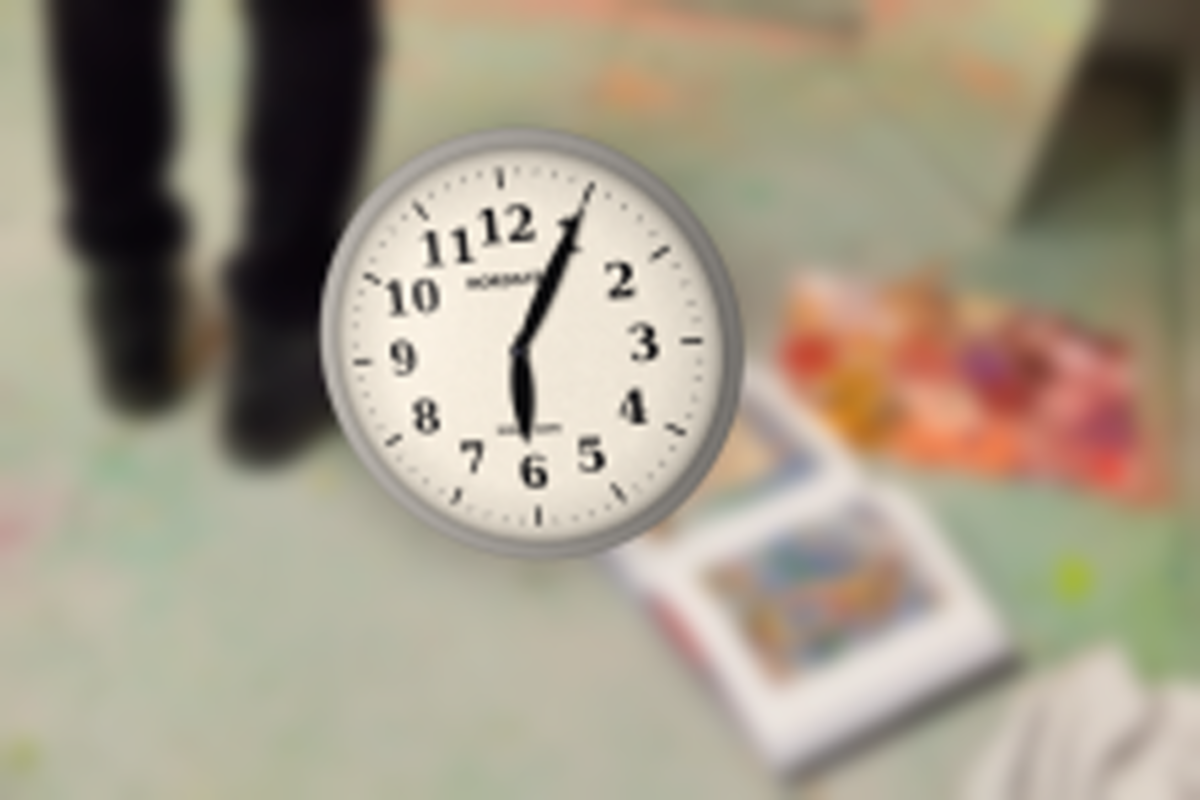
6:05
